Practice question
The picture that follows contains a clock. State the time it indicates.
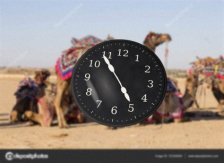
4:54
